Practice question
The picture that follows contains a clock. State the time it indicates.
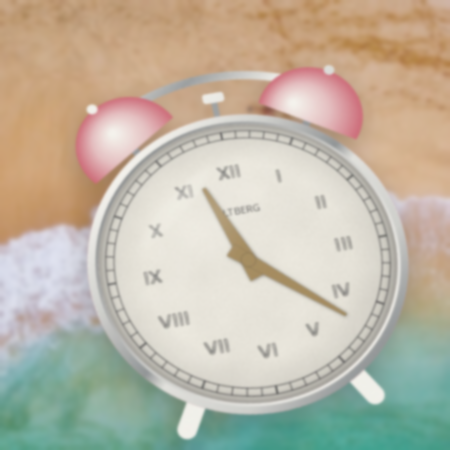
11:22
